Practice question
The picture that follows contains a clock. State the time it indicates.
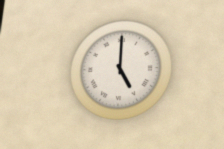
5:00
